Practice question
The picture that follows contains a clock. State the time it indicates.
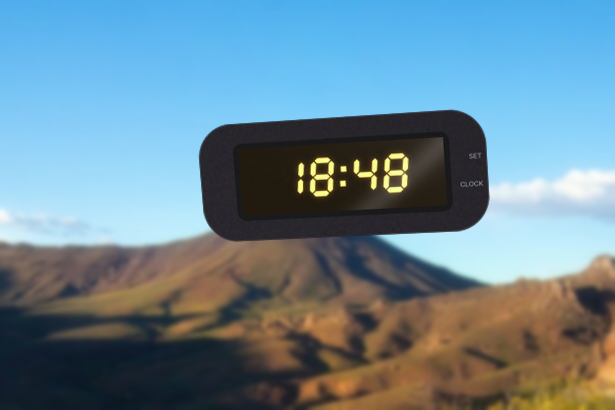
18:48
